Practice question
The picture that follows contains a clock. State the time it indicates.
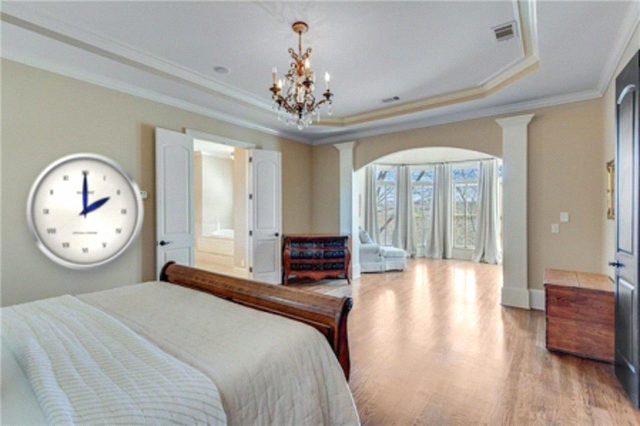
2:00
